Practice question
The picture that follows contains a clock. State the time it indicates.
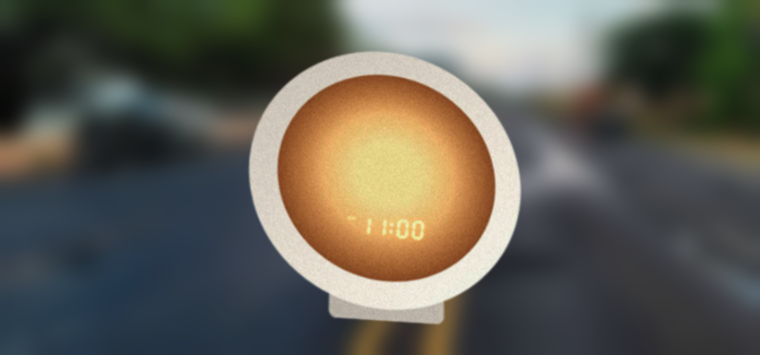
11:00
